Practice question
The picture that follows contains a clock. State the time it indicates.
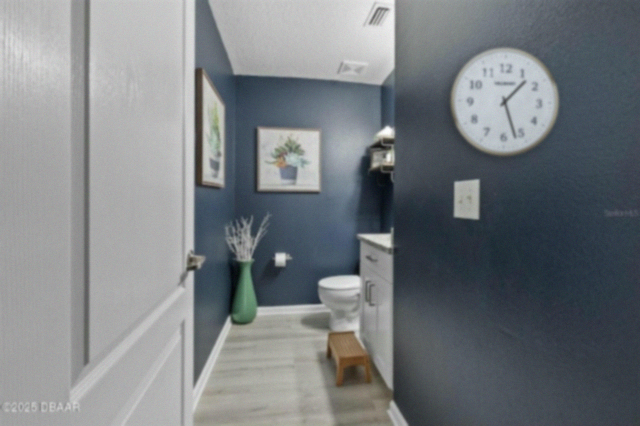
1:27
